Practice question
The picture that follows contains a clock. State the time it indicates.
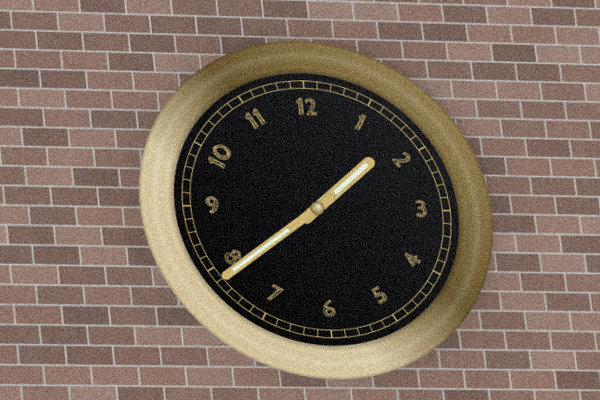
1:39
